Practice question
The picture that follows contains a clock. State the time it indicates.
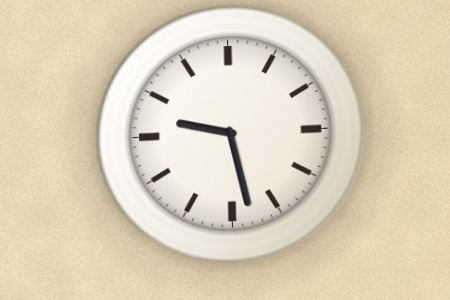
9:28
